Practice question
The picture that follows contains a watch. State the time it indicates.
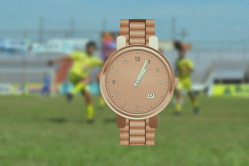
1:04
